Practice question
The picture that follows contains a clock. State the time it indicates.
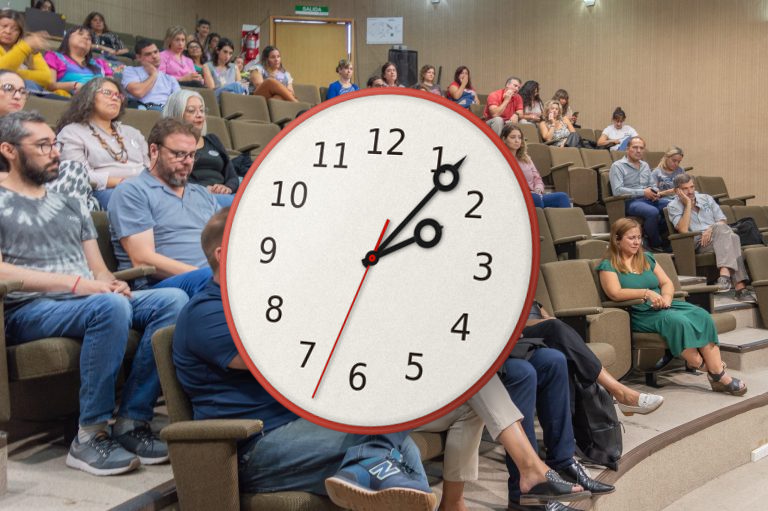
2:06:33
